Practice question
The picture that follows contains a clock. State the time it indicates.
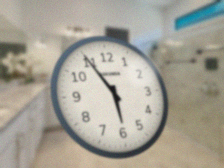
5:55
